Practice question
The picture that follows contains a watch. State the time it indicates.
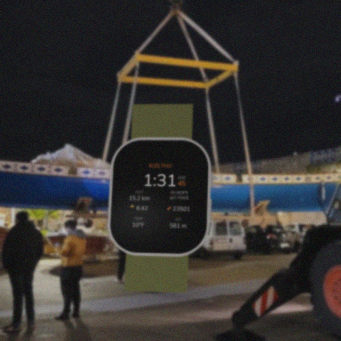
1:31
